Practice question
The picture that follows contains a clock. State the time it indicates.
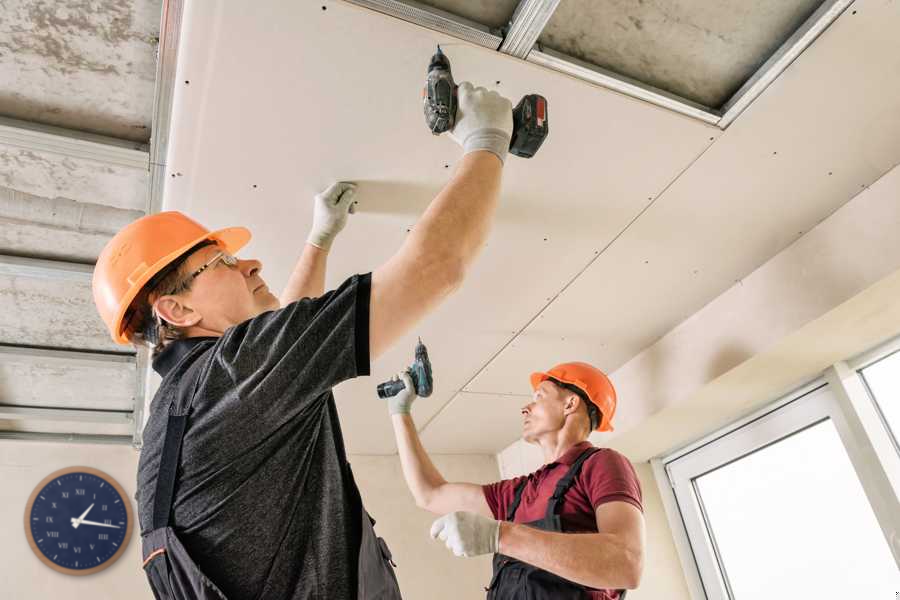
1:16
